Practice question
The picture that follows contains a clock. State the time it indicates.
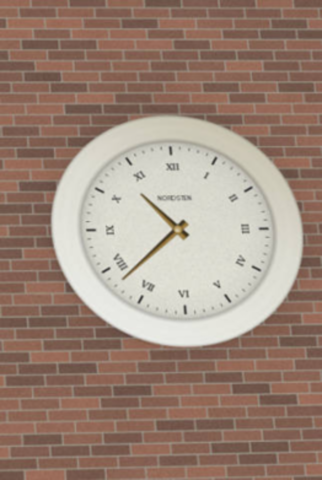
10:38
